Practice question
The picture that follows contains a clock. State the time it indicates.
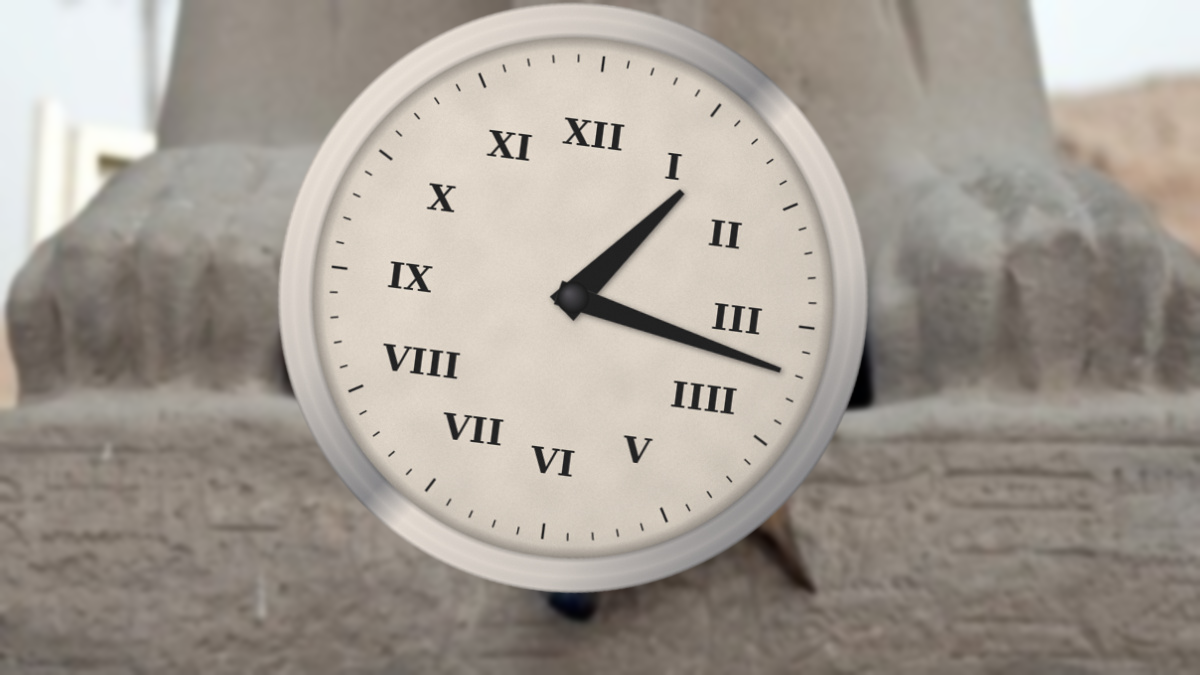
1:17
